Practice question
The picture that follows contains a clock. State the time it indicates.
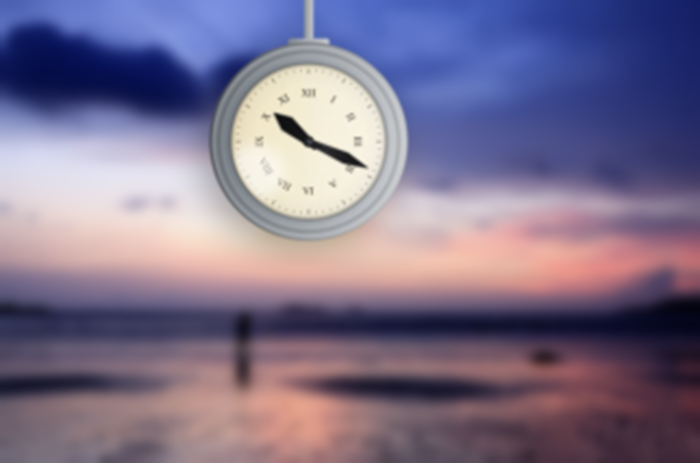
10:19
